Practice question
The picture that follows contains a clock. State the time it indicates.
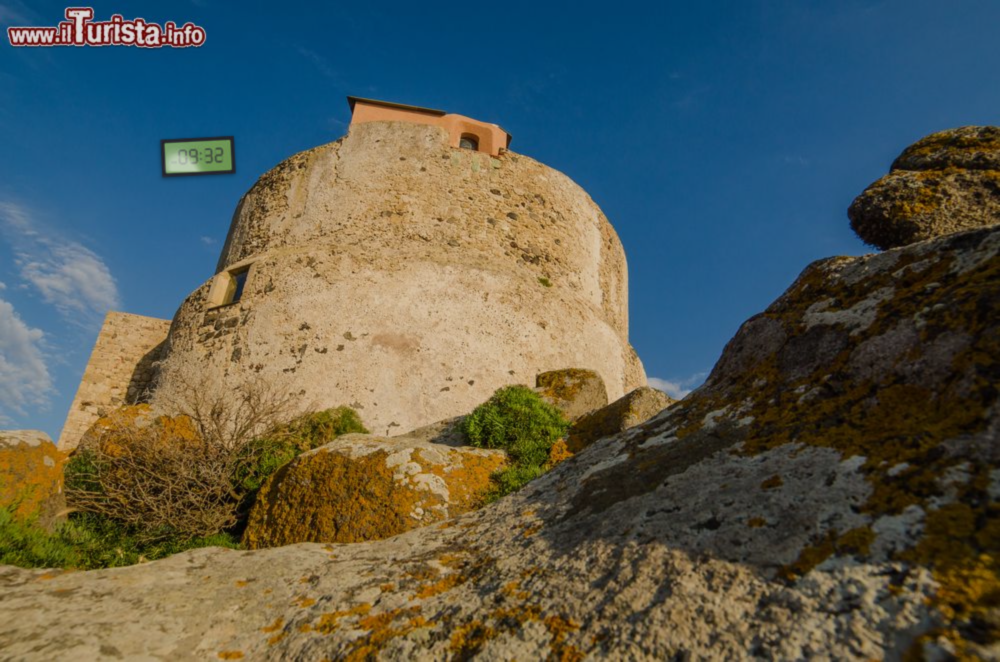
9:32
